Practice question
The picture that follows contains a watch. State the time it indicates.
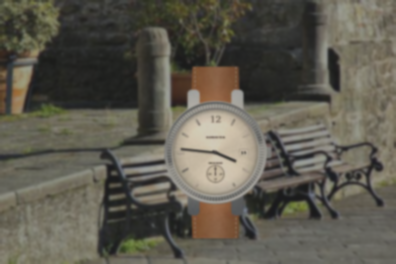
3:46
